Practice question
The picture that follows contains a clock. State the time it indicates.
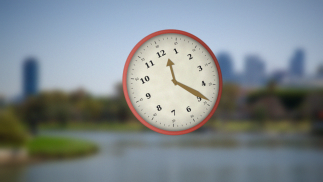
12:24
